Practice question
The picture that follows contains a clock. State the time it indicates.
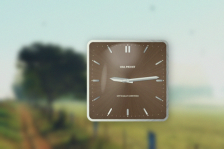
9:14
